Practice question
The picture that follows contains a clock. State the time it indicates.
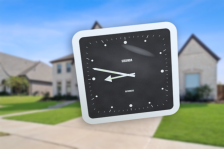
8:48
